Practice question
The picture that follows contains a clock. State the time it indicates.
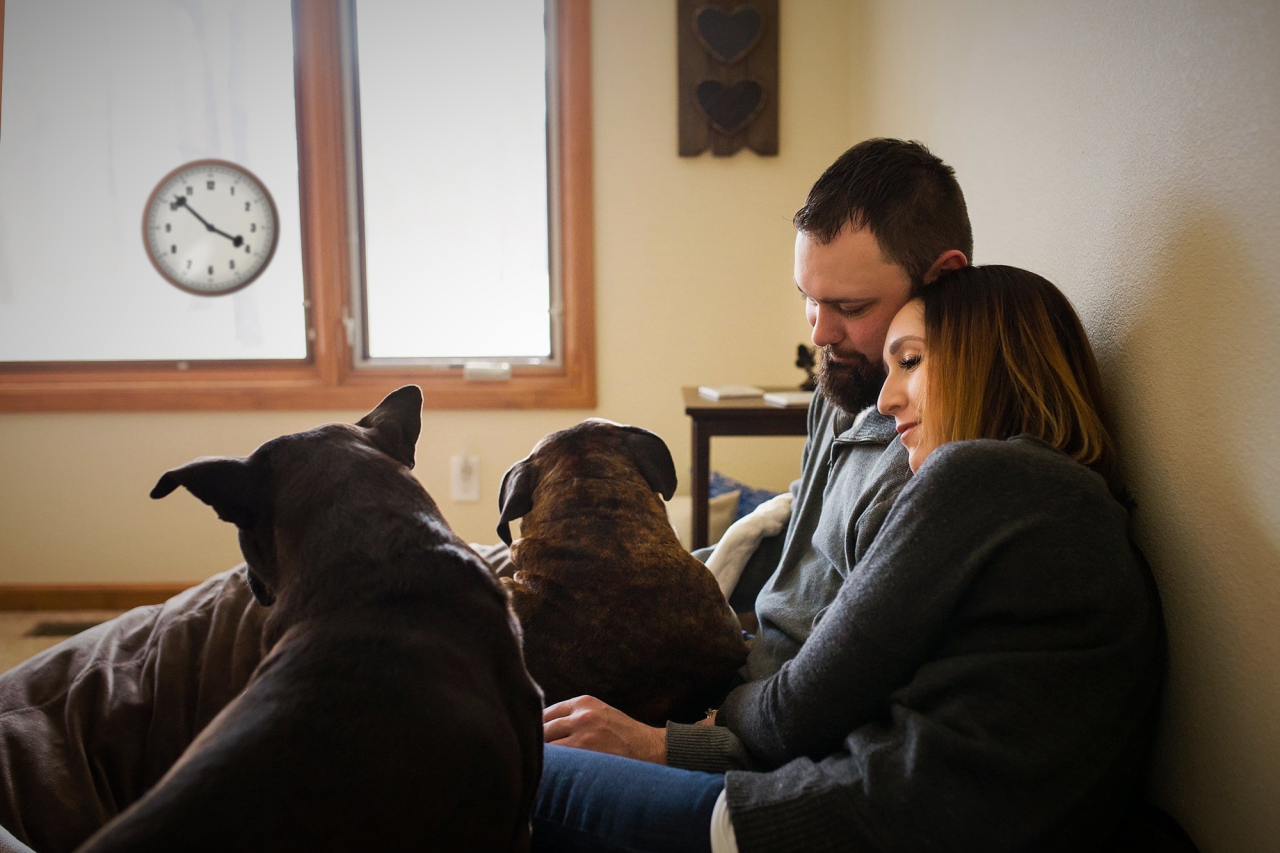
3:52
